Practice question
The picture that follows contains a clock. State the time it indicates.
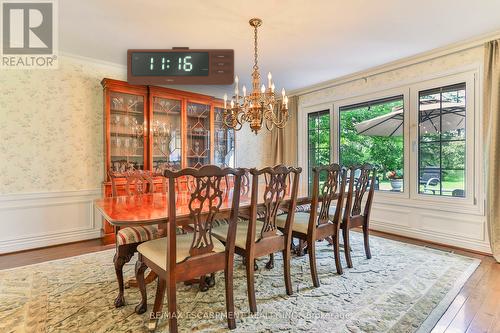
11:16
